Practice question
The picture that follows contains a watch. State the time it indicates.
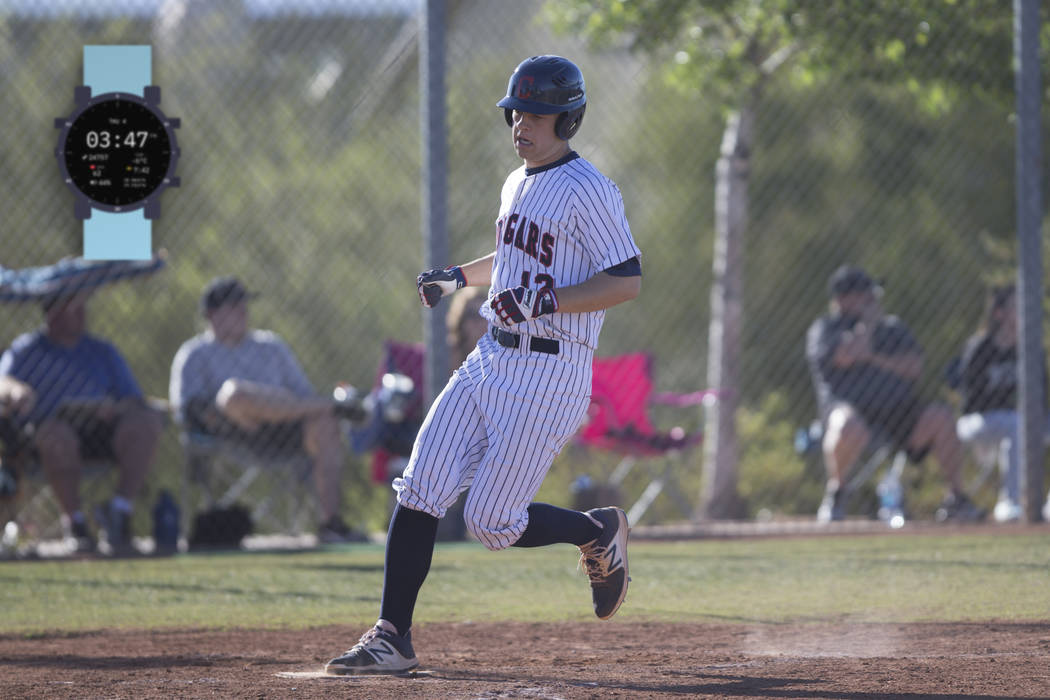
3:47
